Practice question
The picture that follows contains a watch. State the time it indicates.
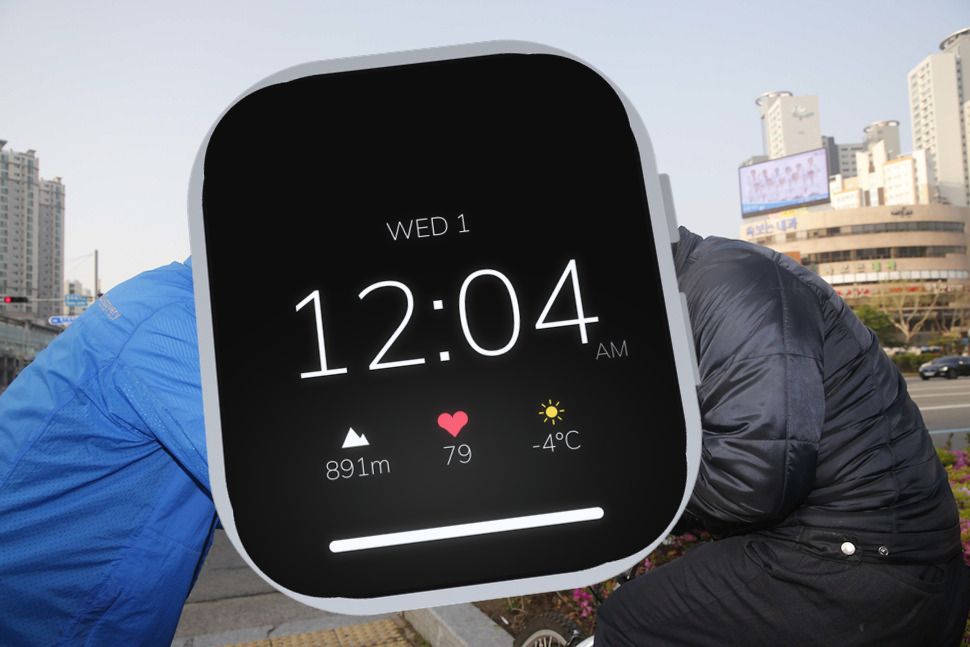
12:04
